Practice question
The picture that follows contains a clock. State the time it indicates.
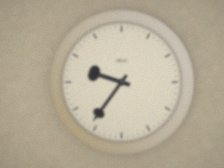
9:36
